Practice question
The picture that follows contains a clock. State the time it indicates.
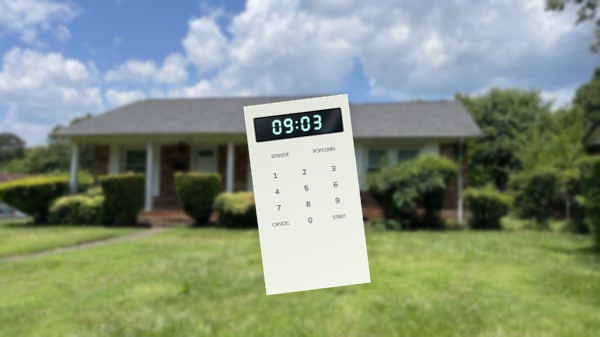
9:03
